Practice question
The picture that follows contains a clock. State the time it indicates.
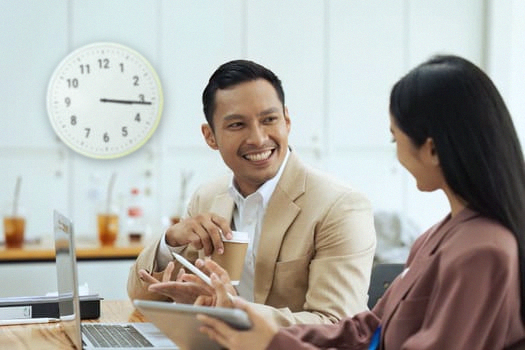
3:16
